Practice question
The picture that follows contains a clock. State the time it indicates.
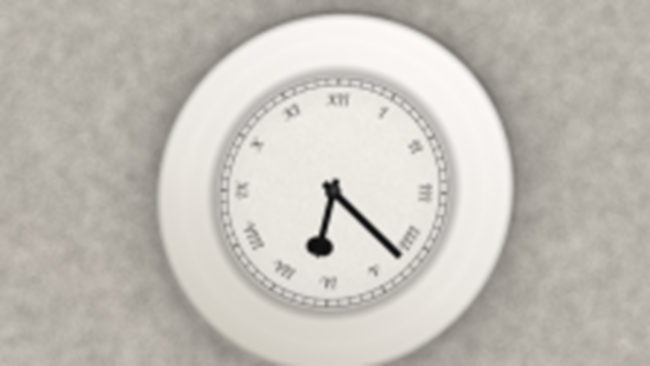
6:22
